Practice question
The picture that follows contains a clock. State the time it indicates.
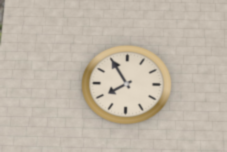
7:55
